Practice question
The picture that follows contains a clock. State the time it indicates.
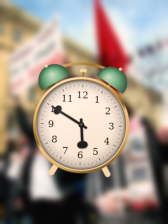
5:50
